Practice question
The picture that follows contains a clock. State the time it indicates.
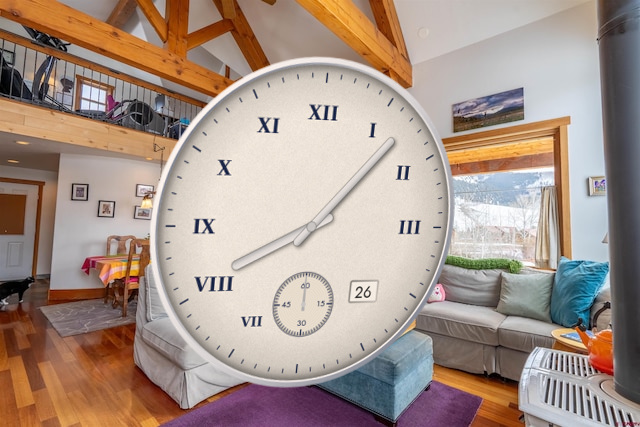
8:07
